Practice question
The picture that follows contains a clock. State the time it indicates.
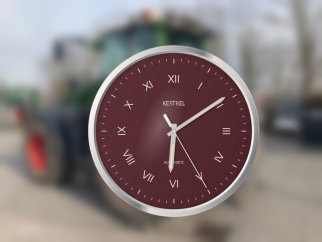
6:09:25
